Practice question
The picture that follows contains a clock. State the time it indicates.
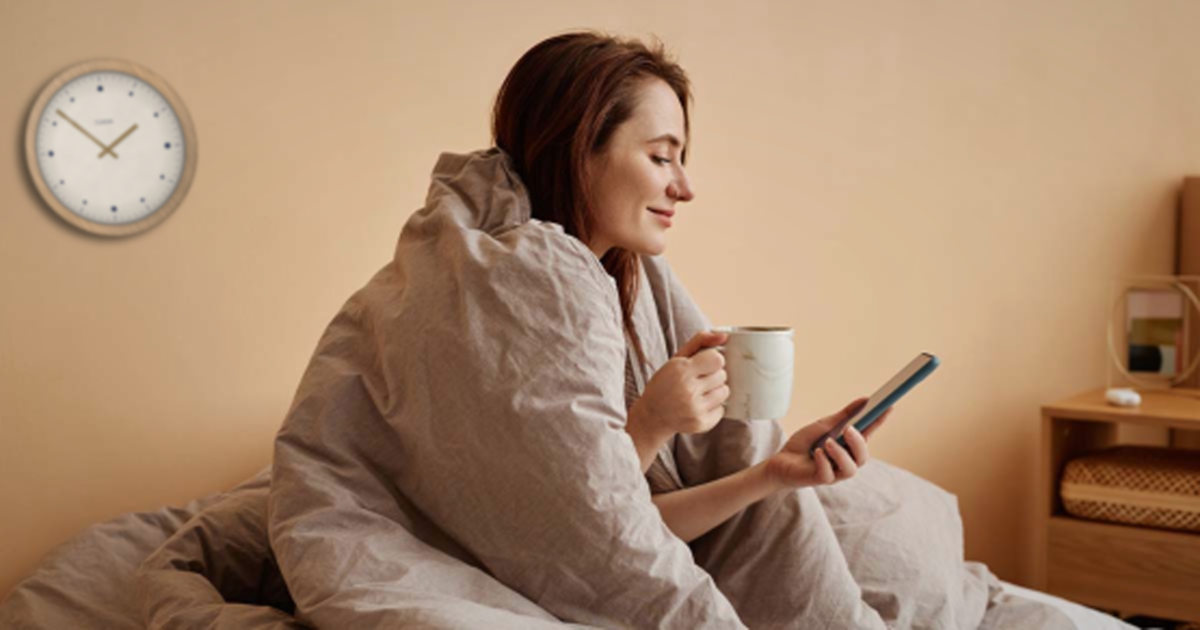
1:52
